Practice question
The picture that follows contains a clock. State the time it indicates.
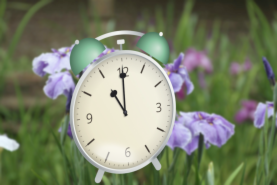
11:00
